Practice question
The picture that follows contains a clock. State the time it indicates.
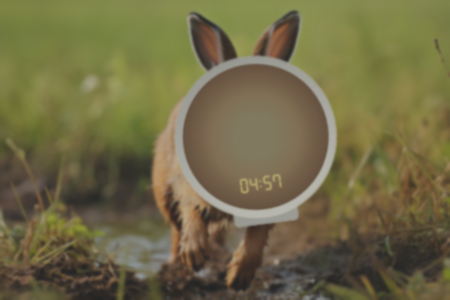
4:57
